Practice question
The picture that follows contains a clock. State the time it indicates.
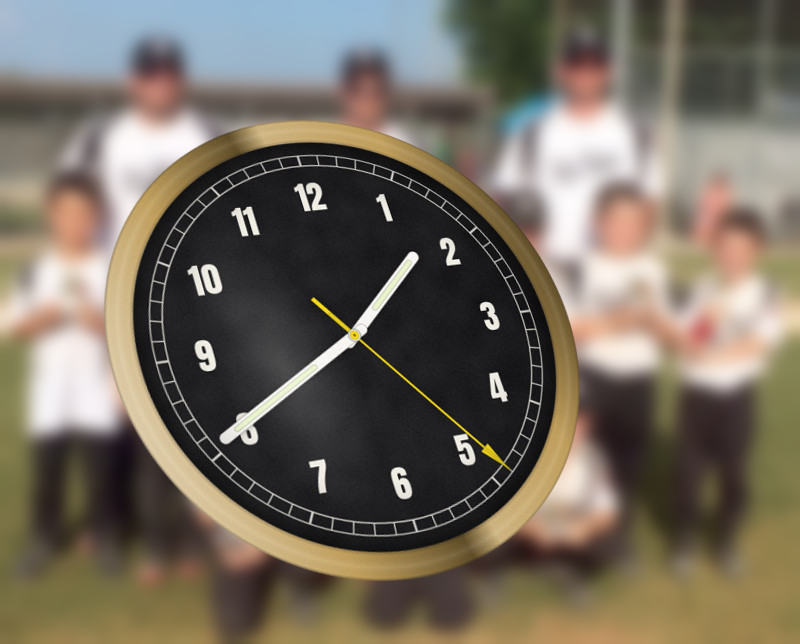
1:40:24
